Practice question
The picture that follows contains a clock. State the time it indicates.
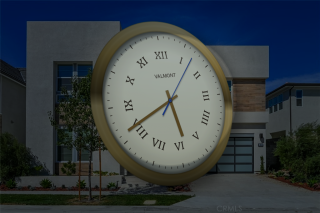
5:41:07
